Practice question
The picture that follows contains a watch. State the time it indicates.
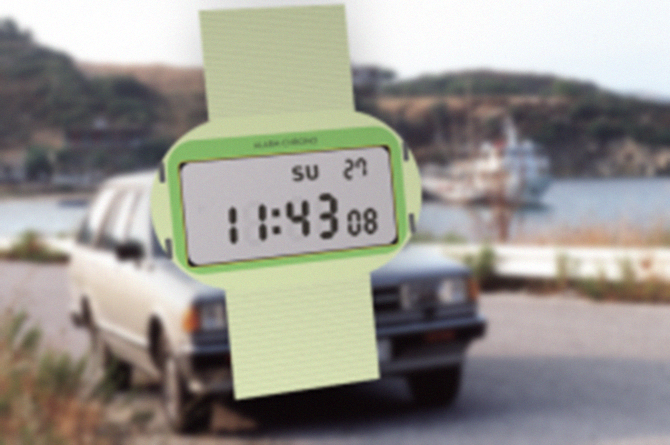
11:43:08
